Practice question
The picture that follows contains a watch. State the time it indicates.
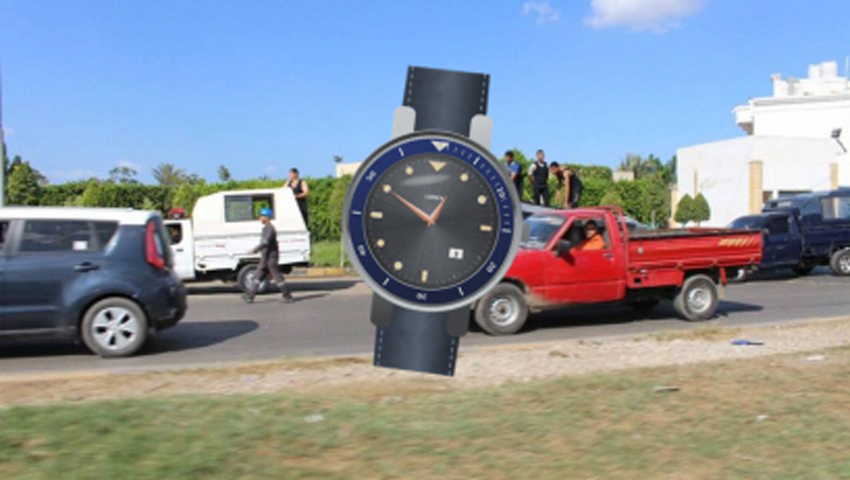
12:50
